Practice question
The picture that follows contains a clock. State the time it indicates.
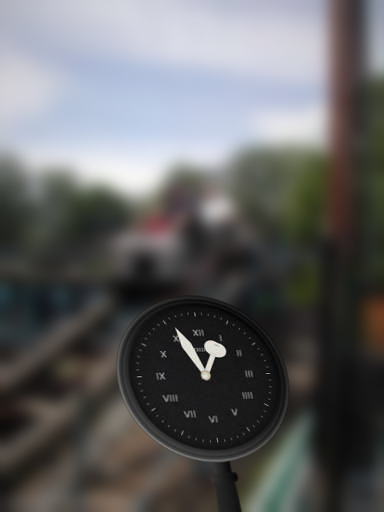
12:56
